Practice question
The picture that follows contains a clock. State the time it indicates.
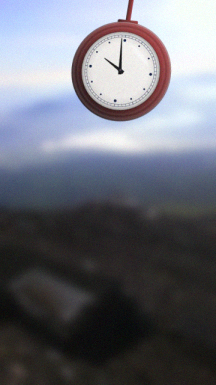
9:59
